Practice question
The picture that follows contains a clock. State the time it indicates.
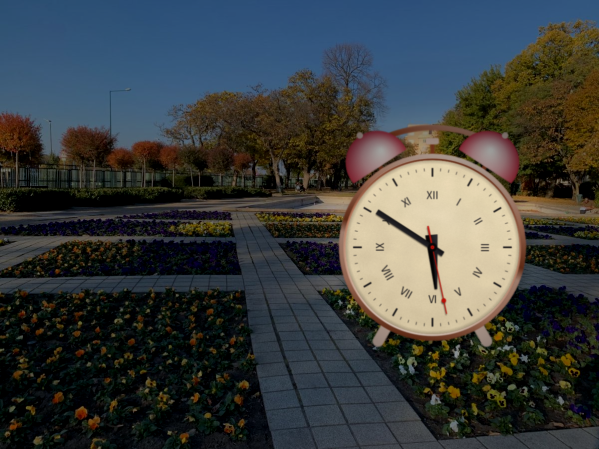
5:50:28
